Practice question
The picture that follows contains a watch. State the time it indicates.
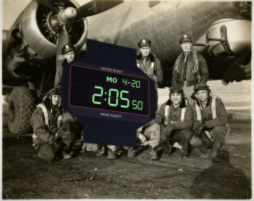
2:05
